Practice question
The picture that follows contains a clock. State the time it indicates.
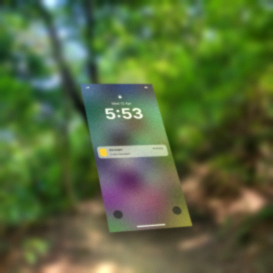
5:53
